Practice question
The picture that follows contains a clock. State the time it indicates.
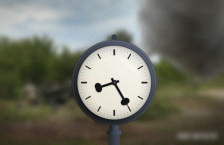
8:25
